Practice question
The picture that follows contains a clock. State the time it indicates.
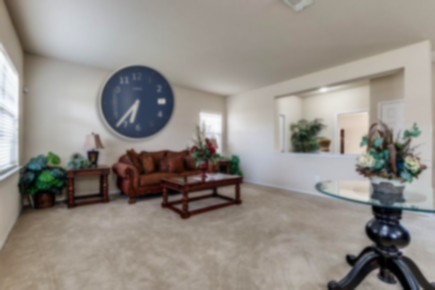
6:37
